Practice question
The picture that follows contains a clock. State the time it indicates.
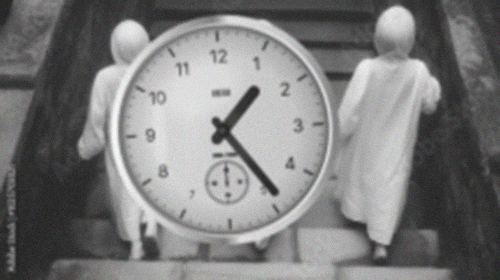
1:24
